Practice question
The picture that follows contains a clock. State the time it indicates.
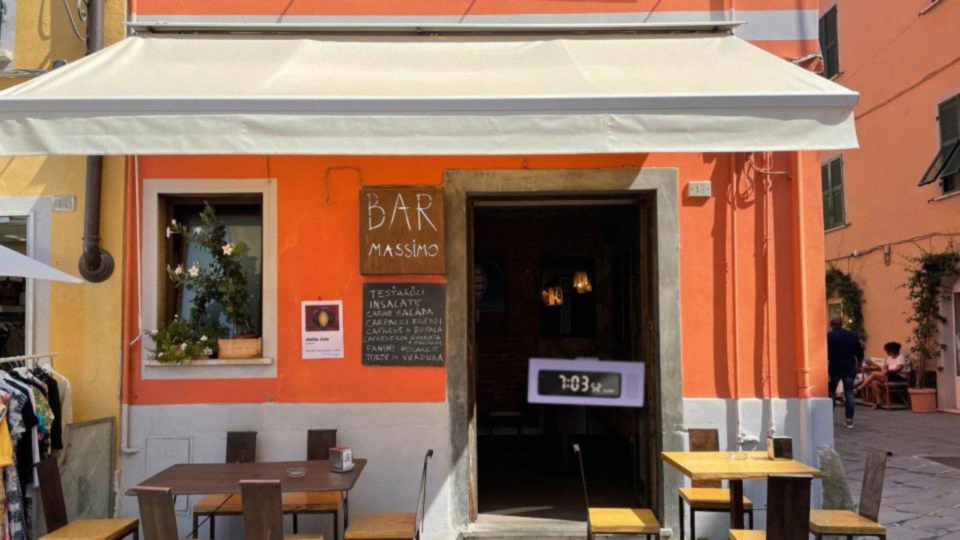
7:03
